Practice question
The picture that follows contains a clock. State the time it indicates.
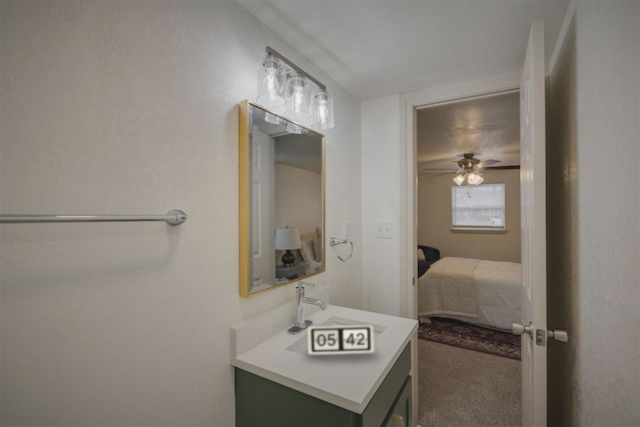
5:42
